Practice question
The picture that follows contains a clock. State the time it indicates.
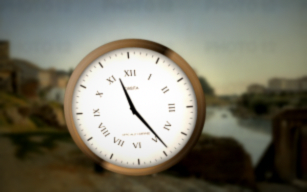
11:24
